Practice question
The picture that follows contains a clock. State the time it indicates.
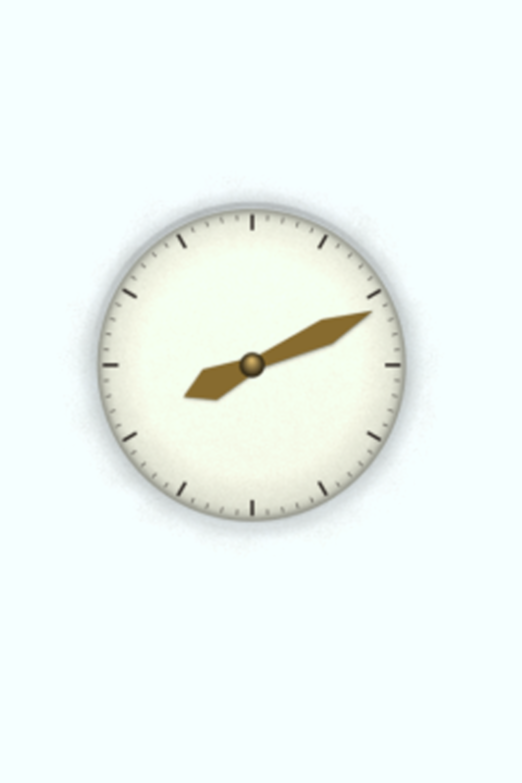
8:11
